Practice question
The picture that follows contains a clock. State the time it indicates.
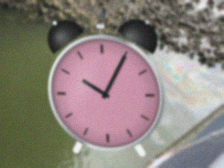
10:05
